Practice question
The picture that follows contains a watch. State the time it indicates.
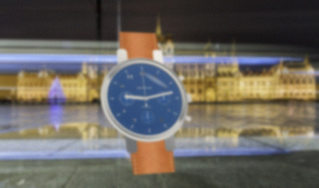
9:13
